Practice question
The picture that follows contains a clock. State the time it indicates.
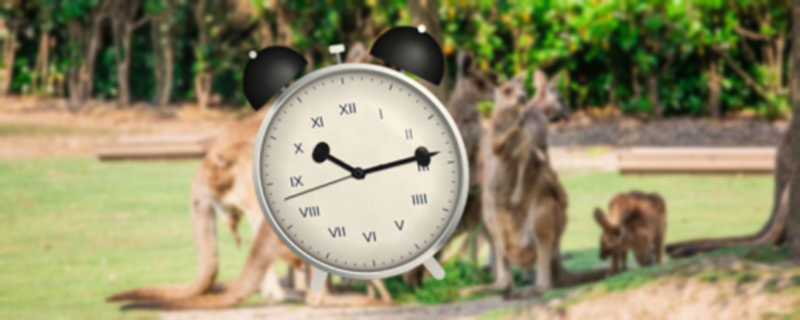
10:13:43
